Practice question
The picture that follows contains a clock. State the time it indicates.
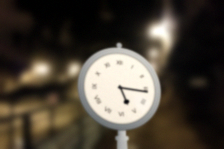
5:16
